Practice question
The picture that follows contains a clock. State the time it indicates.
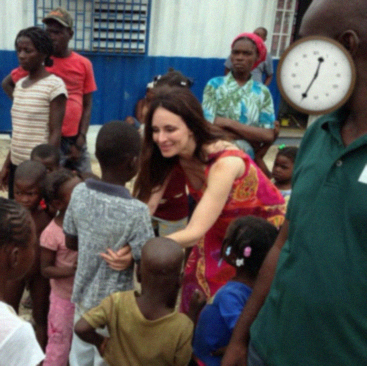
12:35
